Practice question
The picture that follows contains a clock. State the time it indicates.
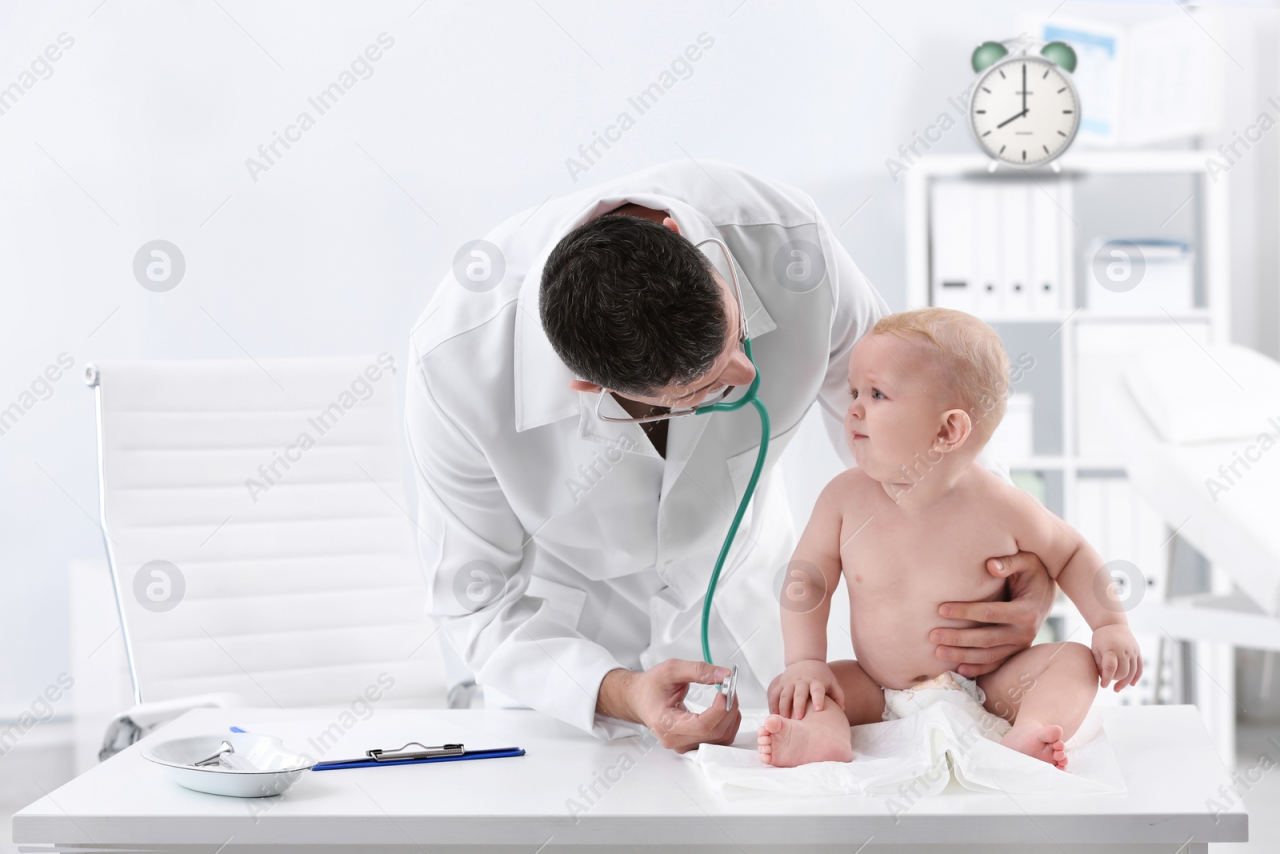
8:00
